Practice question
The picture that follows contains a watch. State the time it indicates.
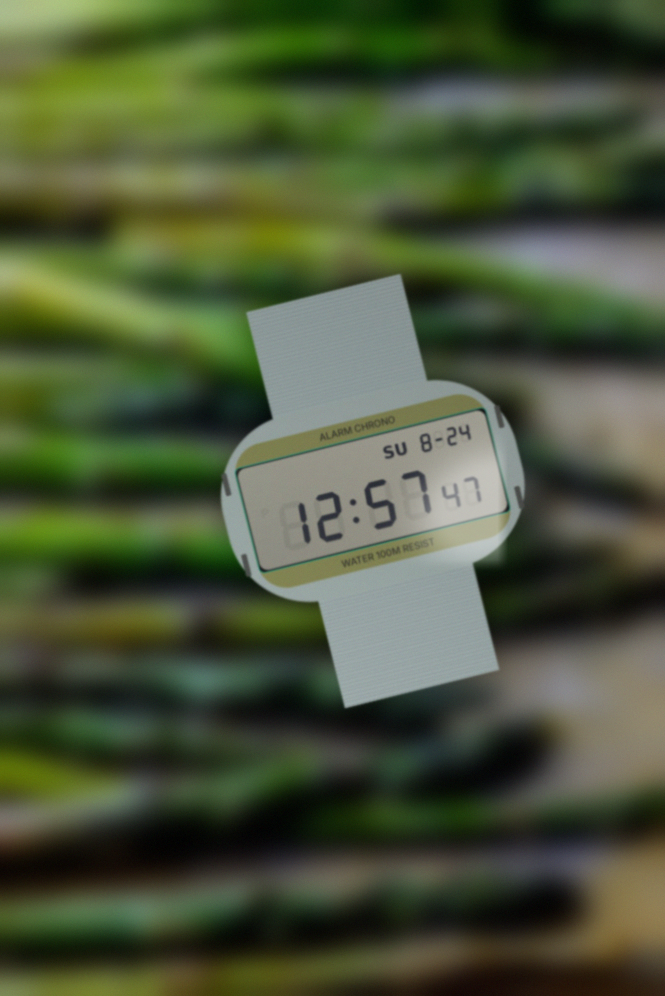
12:57:47
